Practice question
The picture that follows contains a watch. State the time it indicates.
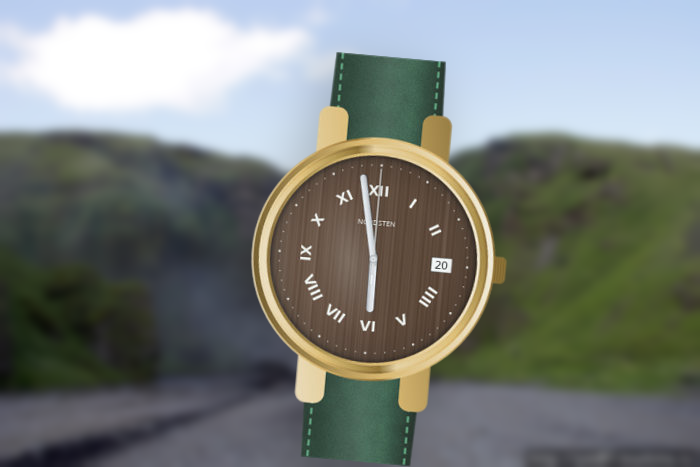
5:58:00
